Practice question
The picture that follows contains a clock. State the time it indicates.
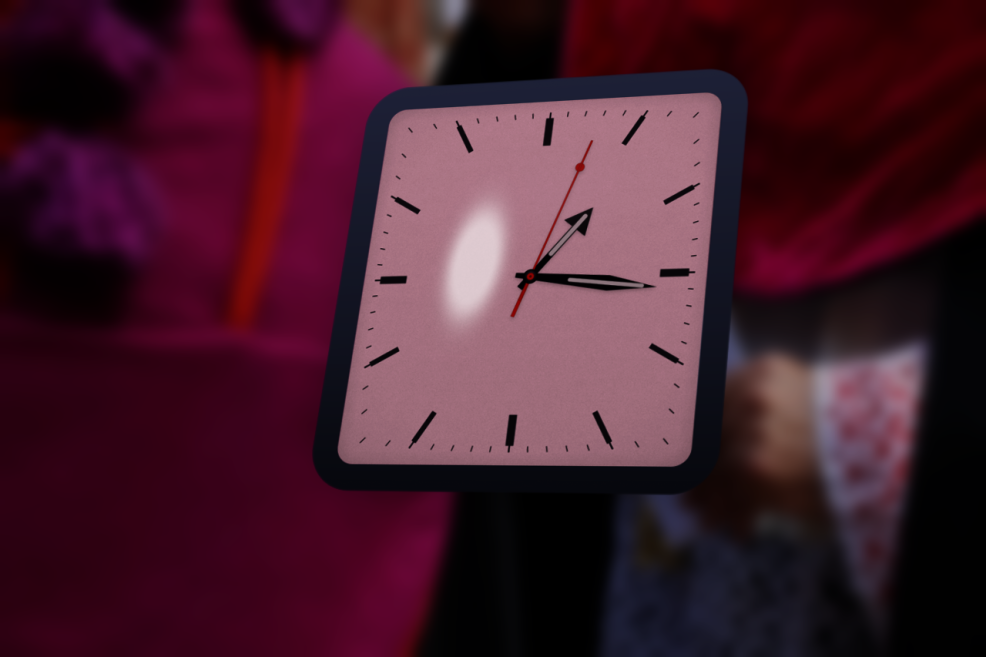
1:16:03
